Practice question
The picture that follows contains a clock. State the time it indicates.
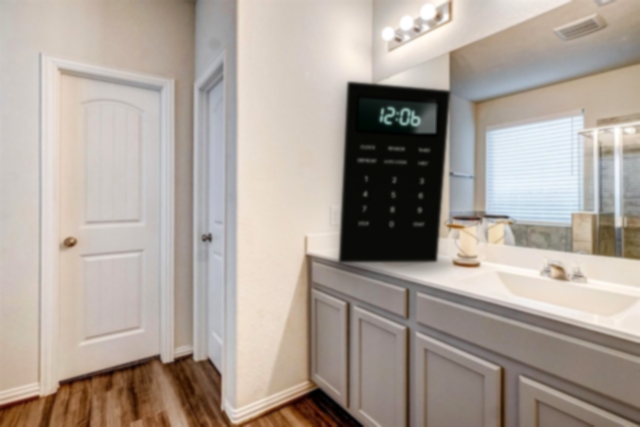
12:06
